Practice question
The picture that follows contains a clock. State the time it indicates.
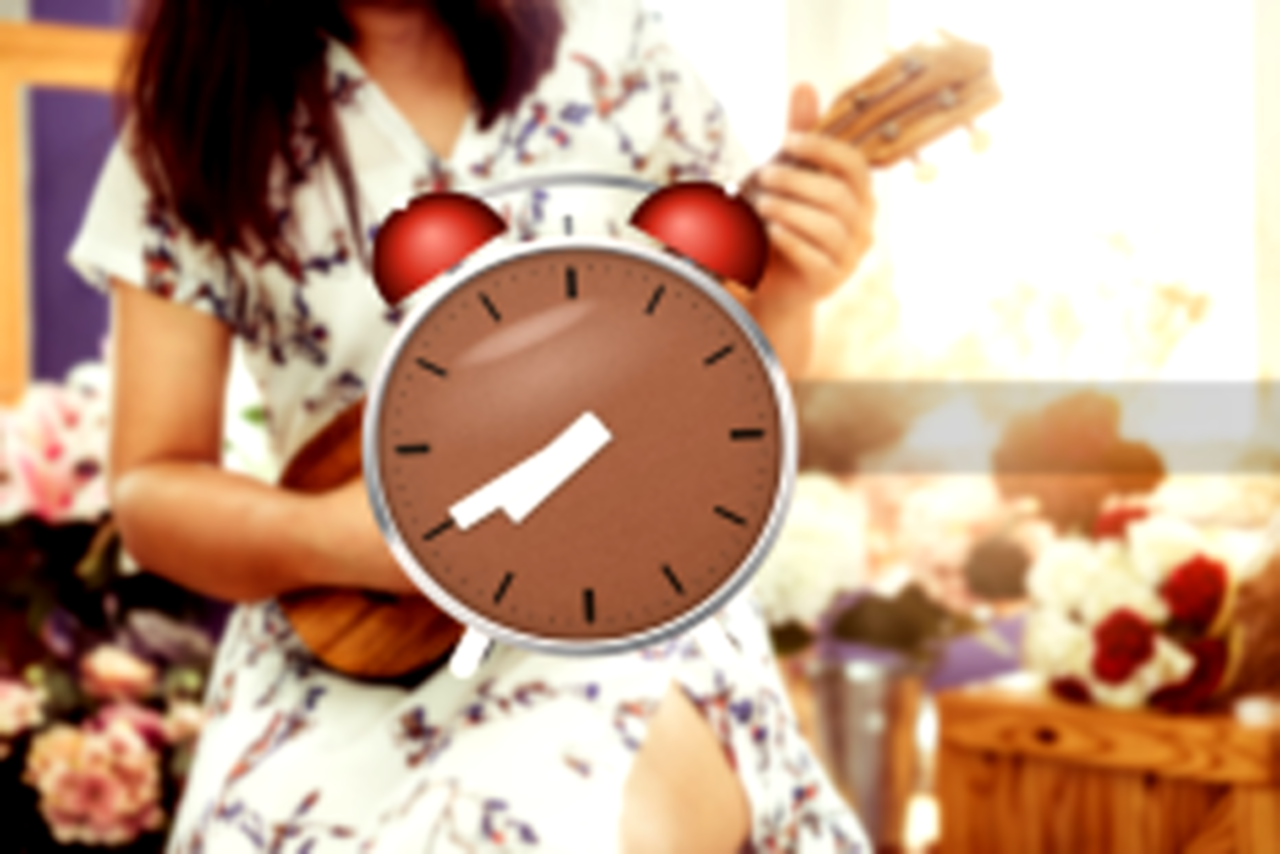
7:40
